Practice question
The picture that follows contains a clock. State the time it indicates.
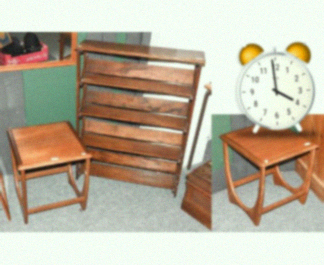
3:59
